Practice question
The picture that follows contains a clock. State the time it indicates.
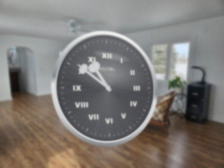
10:51
